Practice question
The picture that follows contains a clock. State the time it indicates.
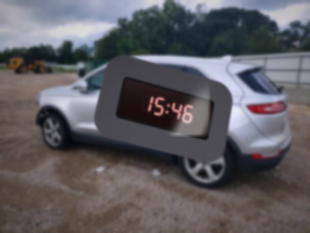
15:46
